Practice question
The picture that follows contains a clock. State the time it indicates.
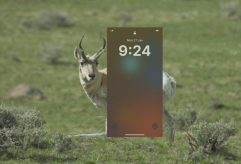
9:24
